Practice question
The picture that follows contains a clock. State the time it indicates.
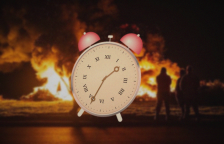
1:34
